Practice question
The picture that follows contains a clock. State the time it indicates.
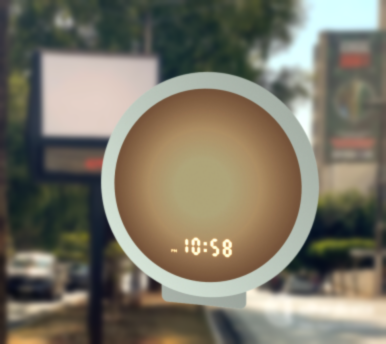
10:58
